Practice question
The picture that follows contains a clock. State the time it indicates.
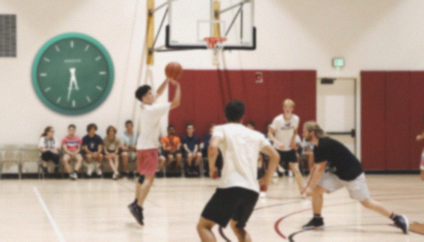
5:32
